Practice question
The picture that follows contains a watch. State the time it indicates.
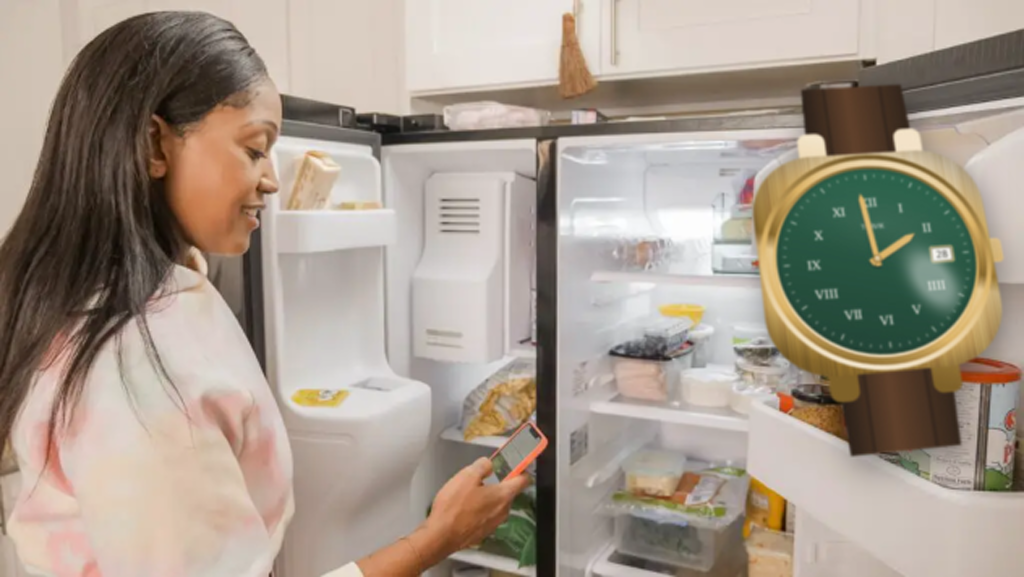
1:59
